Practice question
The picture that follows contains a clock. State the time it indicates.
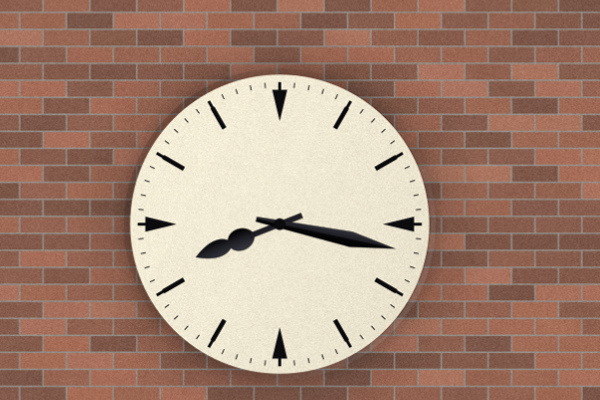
8:17
